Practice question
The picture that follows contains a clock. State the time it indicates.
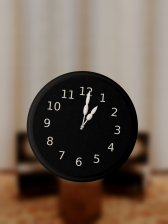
1:01
